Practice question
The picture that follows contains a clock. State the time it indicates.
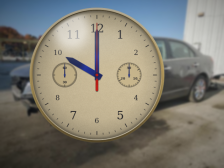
10:00
